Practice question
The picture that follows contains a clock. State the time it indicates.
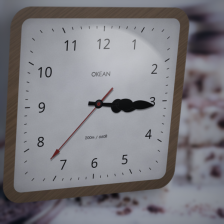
3:15:37
